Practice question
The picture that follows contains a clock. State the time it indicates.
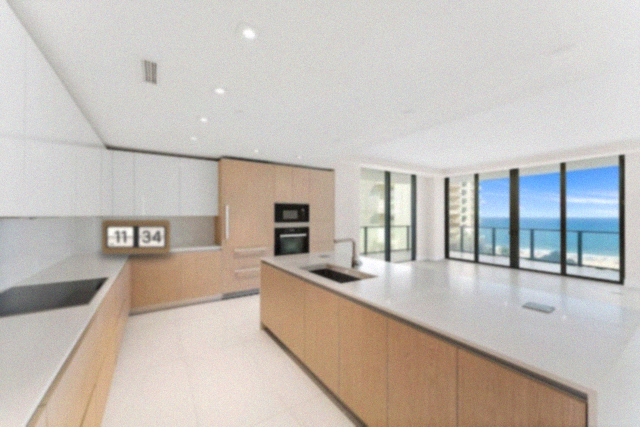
11:34
